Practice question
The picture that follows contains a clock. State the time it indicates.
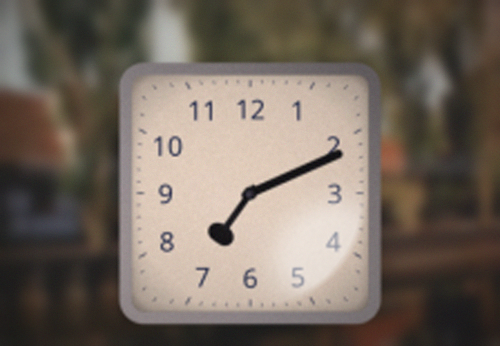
7:11
